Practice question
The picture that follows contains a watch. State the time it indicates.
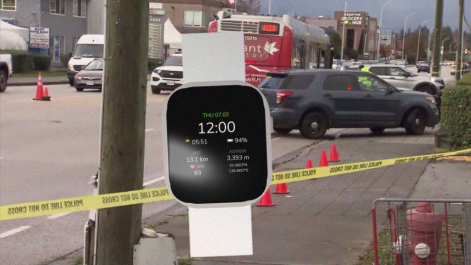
12:00
